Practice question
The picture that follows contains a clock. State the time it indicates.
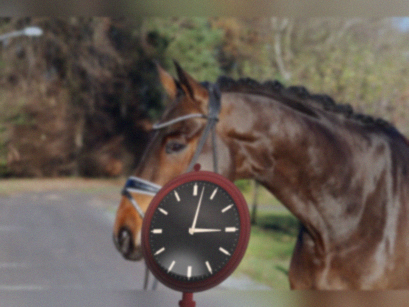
3:02
